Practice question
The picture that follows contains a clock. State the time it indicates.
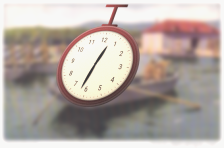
12:32
